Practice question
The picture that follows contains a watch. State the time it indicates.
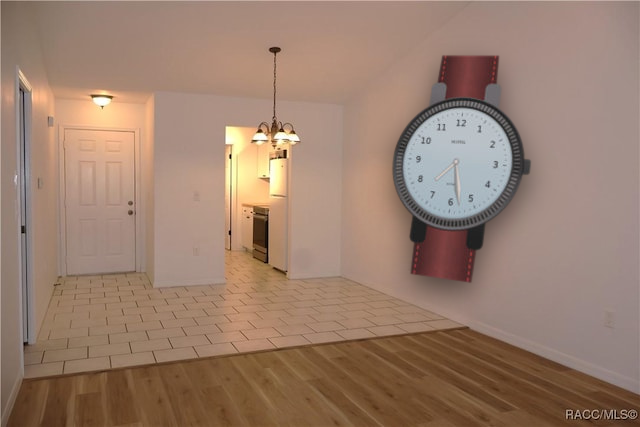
7:28
